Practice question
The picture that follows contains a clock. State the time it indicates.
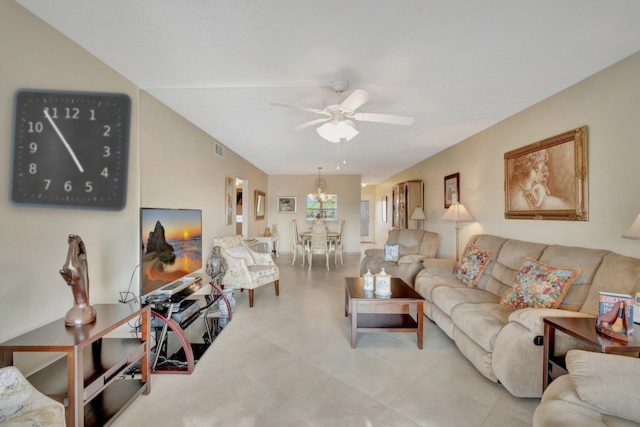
4:54
